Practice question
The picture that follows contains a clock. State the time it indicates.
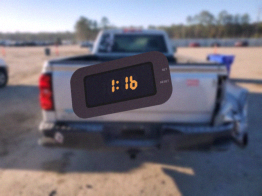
1:16
